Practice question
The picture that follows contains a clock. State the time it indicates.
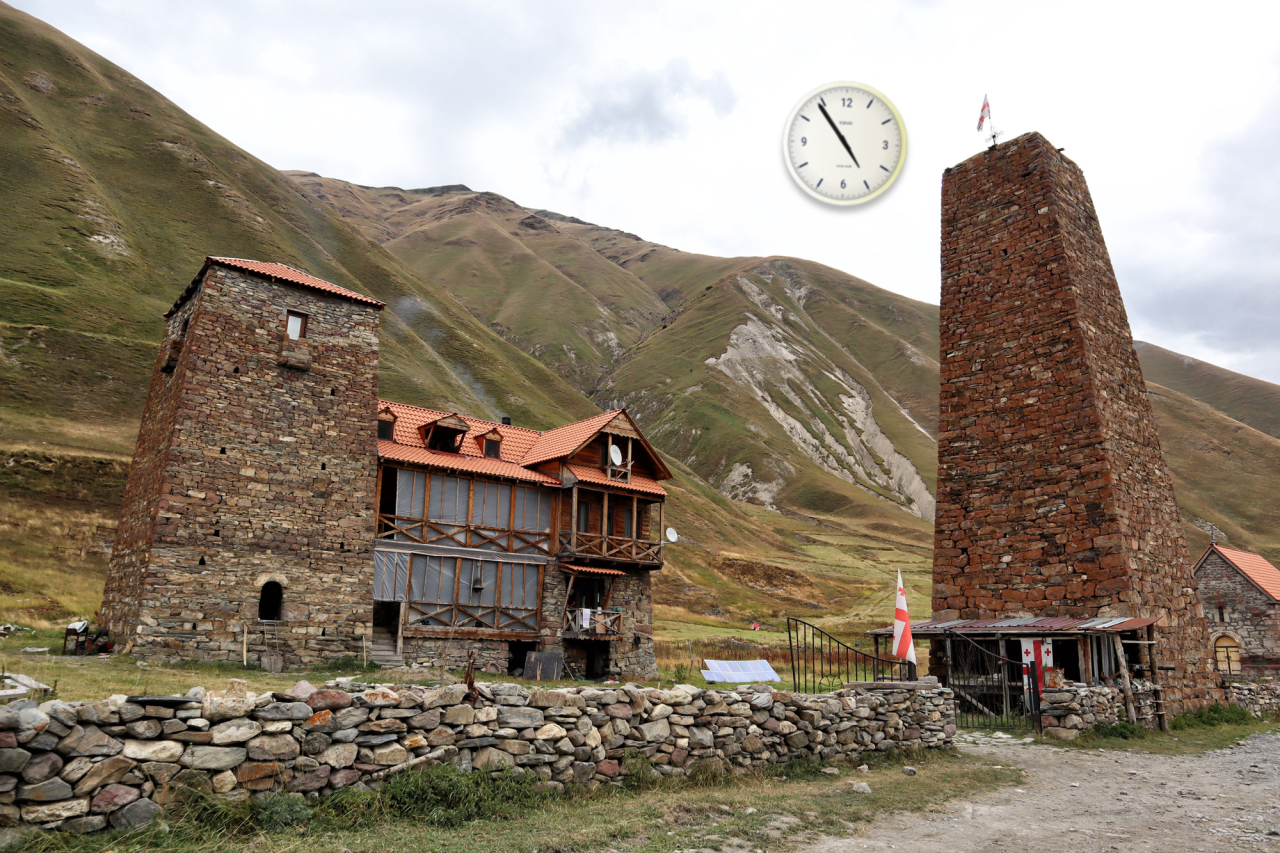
4:54
